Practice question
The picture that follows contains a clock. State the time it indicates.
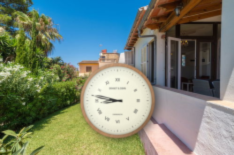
8:47
